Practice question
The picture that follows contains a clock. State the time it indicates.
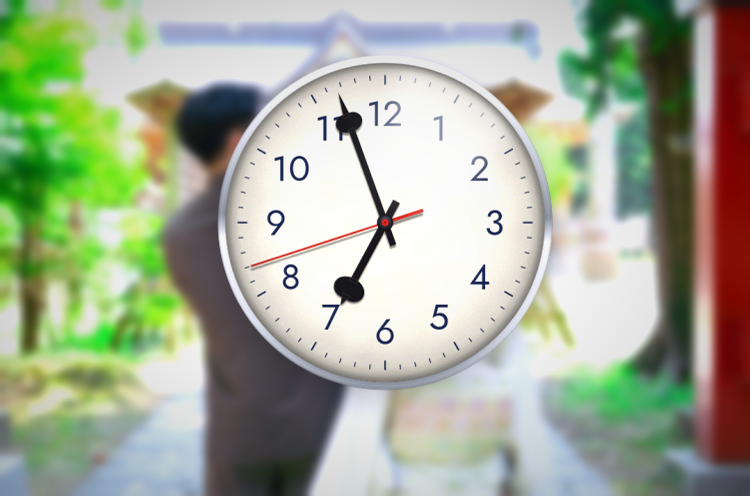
6:56:42
